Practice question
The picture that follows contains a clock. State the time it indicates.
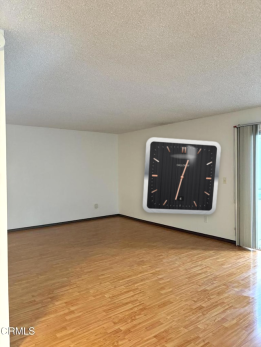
12:32
